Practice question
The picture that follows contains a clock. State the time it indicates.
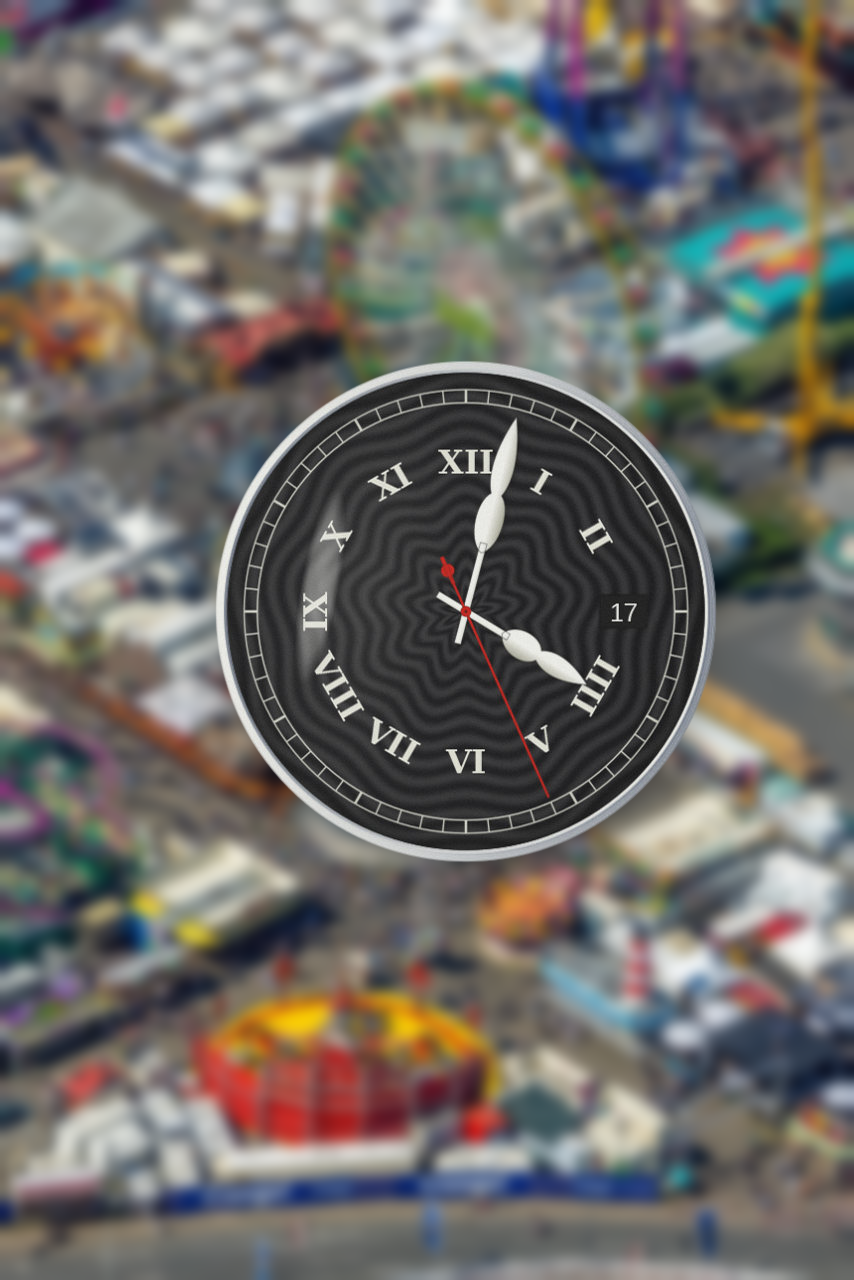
4:02:26
